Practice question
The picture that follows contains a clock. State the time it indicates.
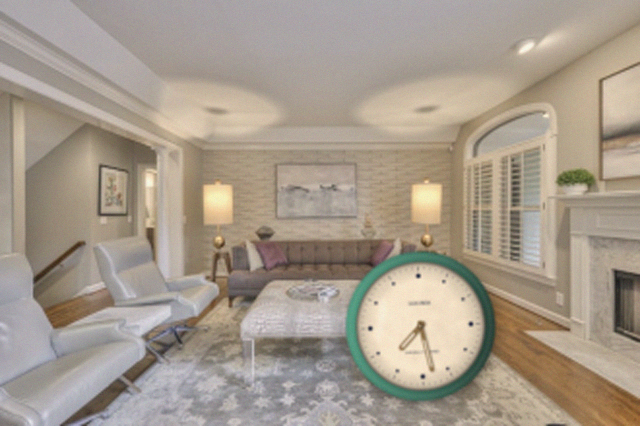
7:28
